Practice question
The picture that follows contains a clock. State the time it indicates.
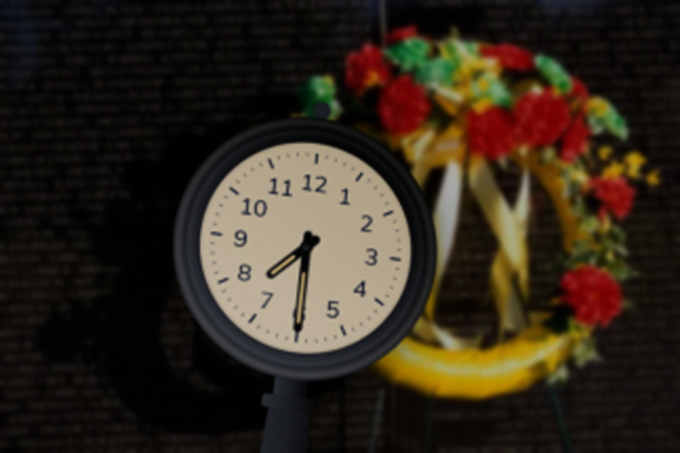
7:30
